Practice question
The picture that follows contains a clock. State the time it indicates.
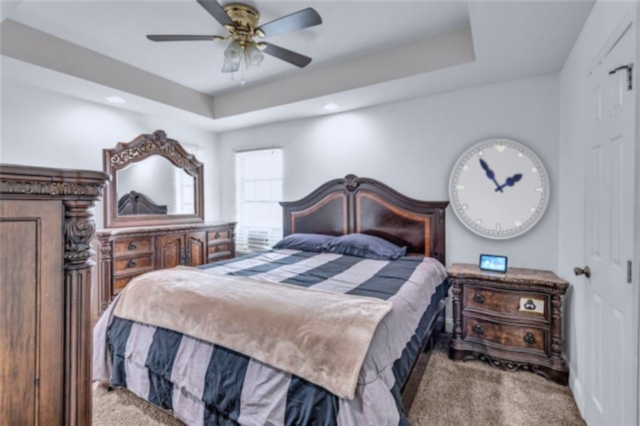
1:54
